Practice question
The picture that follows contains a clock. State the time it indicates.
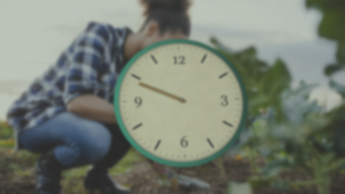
9:49
